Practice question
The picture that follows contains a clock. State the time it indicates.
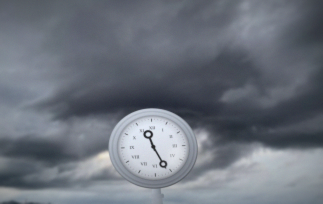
11:26
